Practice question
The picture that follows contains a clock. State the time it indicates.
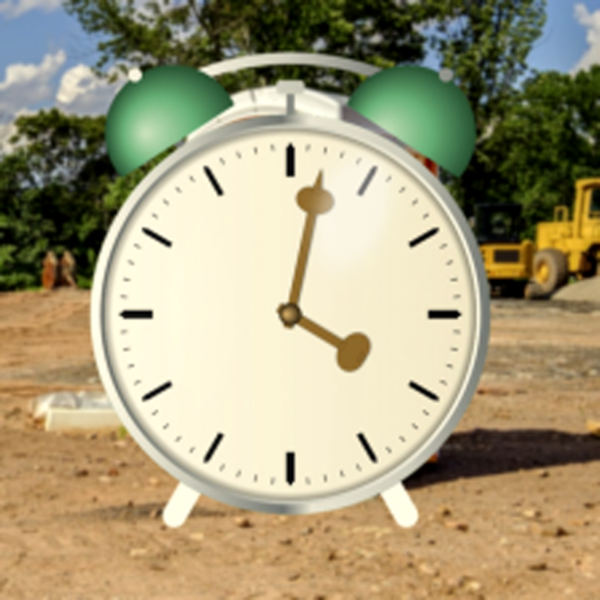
4:02
